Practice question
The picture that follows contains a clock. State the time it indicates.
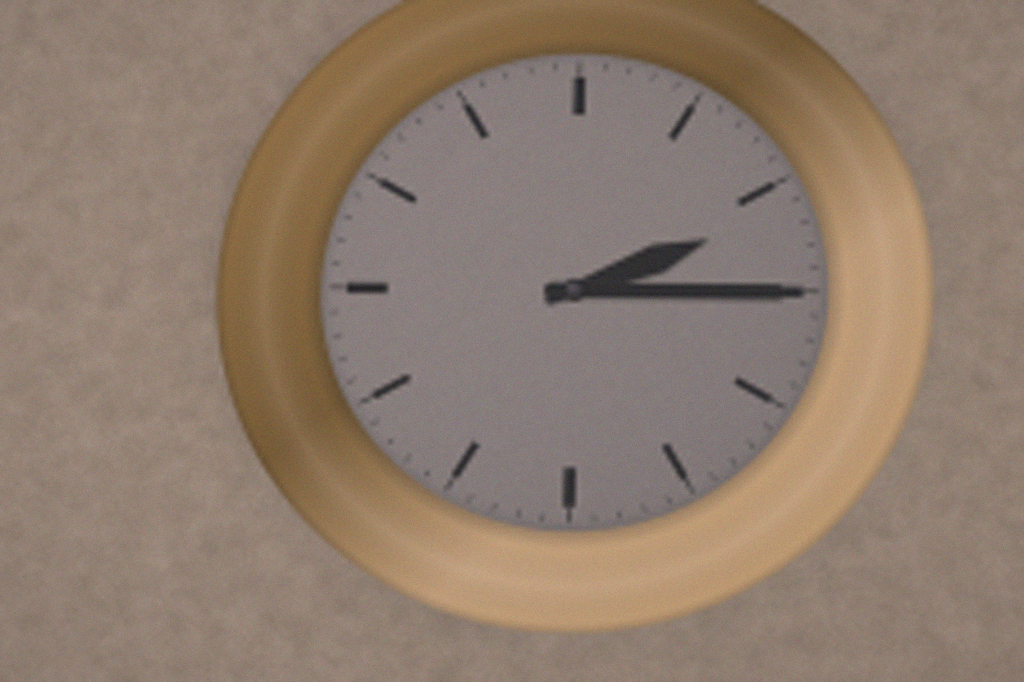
2:15
